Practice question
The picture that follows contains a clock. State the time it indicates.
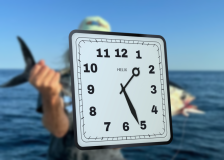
1:26
